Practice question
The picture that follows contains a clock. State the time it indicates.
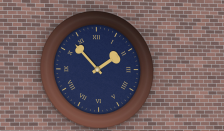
1:53
